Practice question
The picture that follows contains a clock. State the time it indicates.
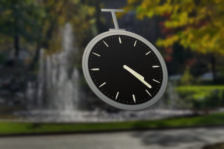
4:23
